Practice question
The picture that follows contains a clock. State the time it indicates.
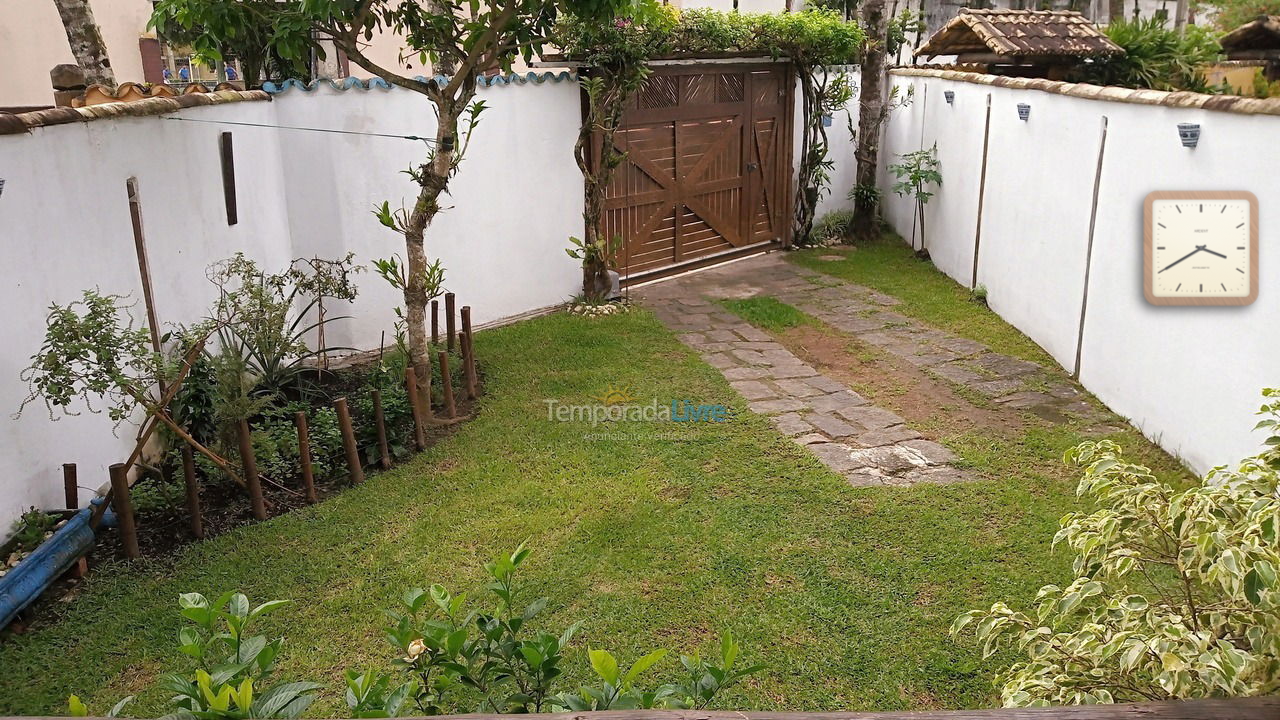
3:40
